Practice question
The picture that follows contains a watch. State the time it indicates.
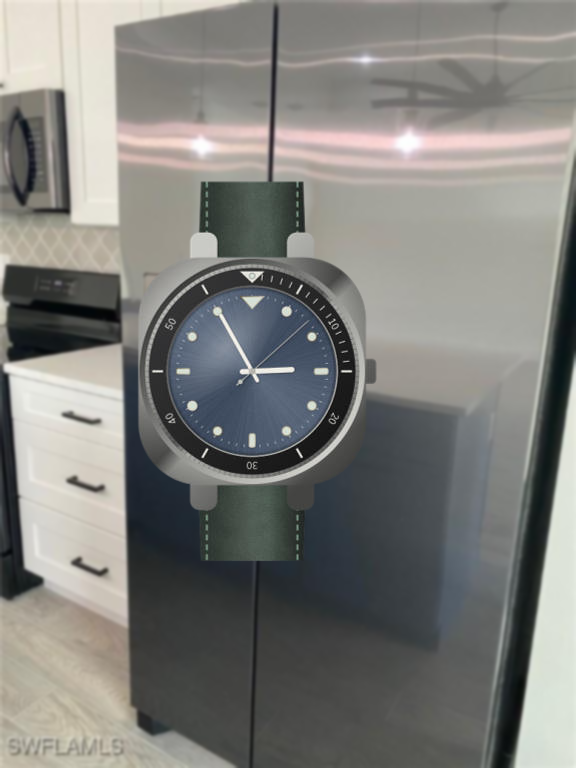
2:55:08
